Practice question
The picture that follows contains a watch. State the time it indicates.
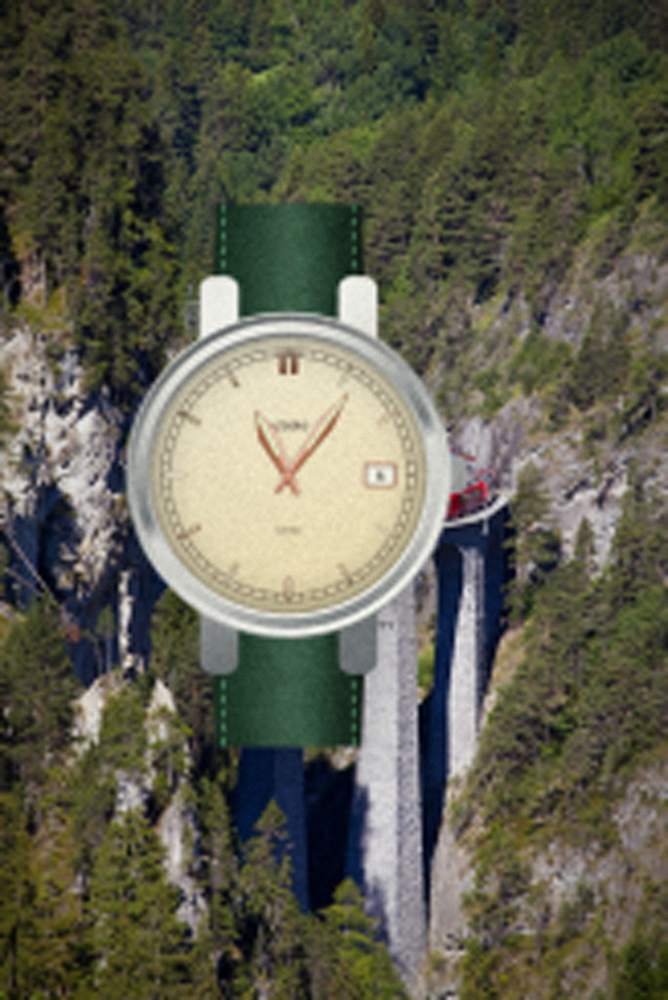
11:06
